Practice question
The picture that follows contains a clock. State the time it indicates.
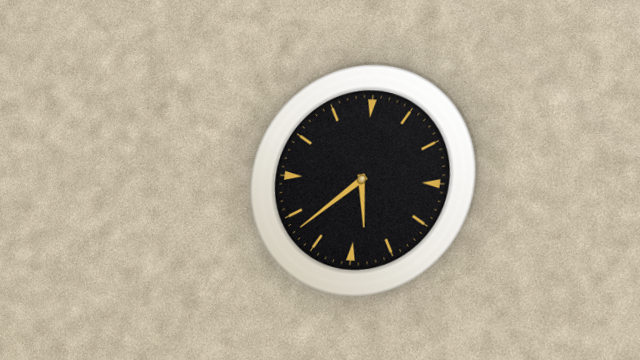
5:38
